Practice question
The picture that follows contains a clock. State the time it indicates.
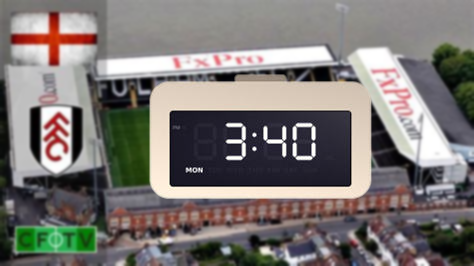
3:40
